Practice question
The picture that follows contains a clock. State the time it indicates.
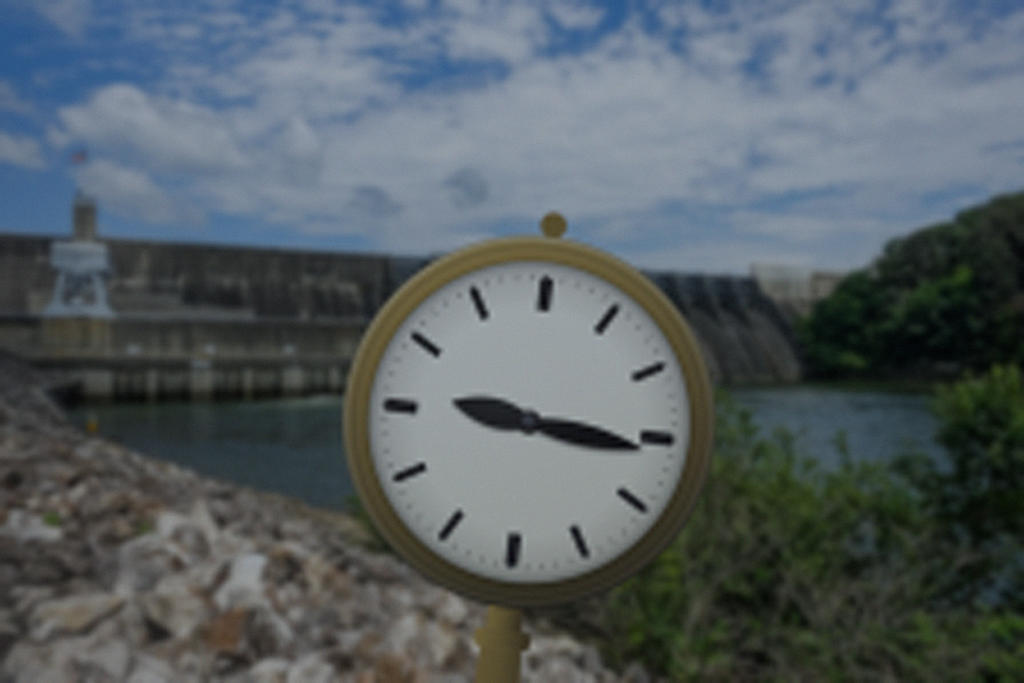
9:16
